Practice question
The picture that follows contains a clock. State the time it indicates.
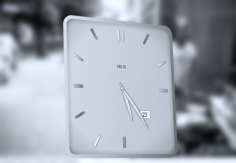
5:24
